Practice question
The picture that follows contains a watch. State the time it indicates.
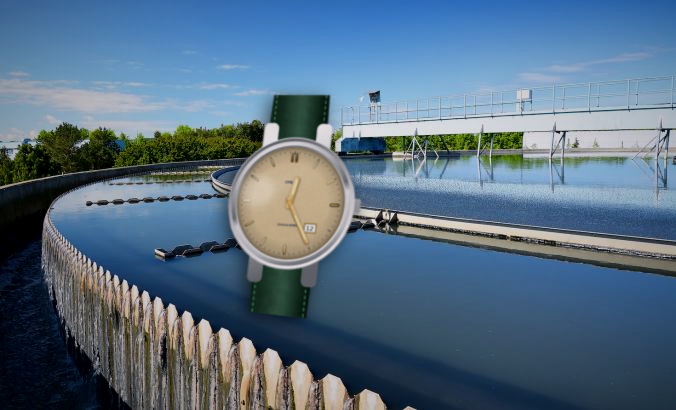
12:25
